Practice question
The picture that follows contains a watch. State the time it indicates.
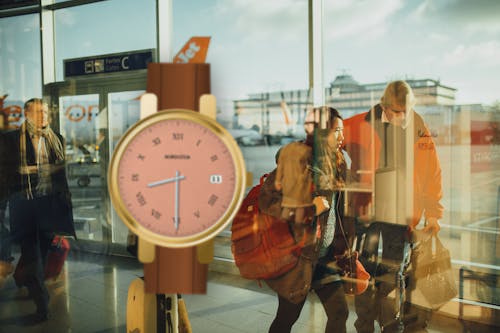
8:30
